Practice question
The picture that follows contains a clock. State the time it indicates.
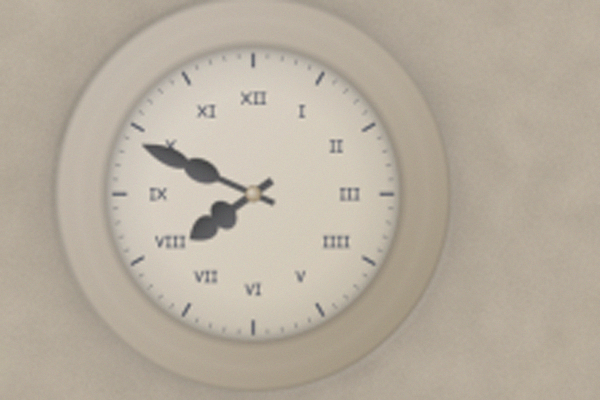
7:49
